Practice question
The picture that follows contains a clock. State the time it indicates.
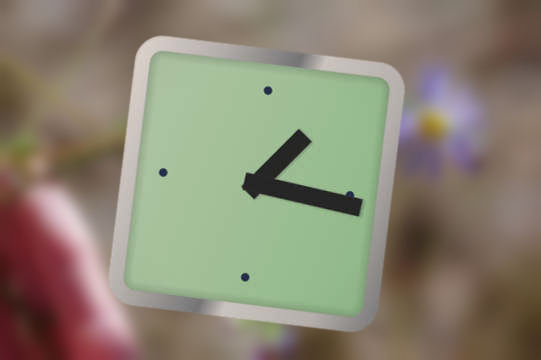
1:16
